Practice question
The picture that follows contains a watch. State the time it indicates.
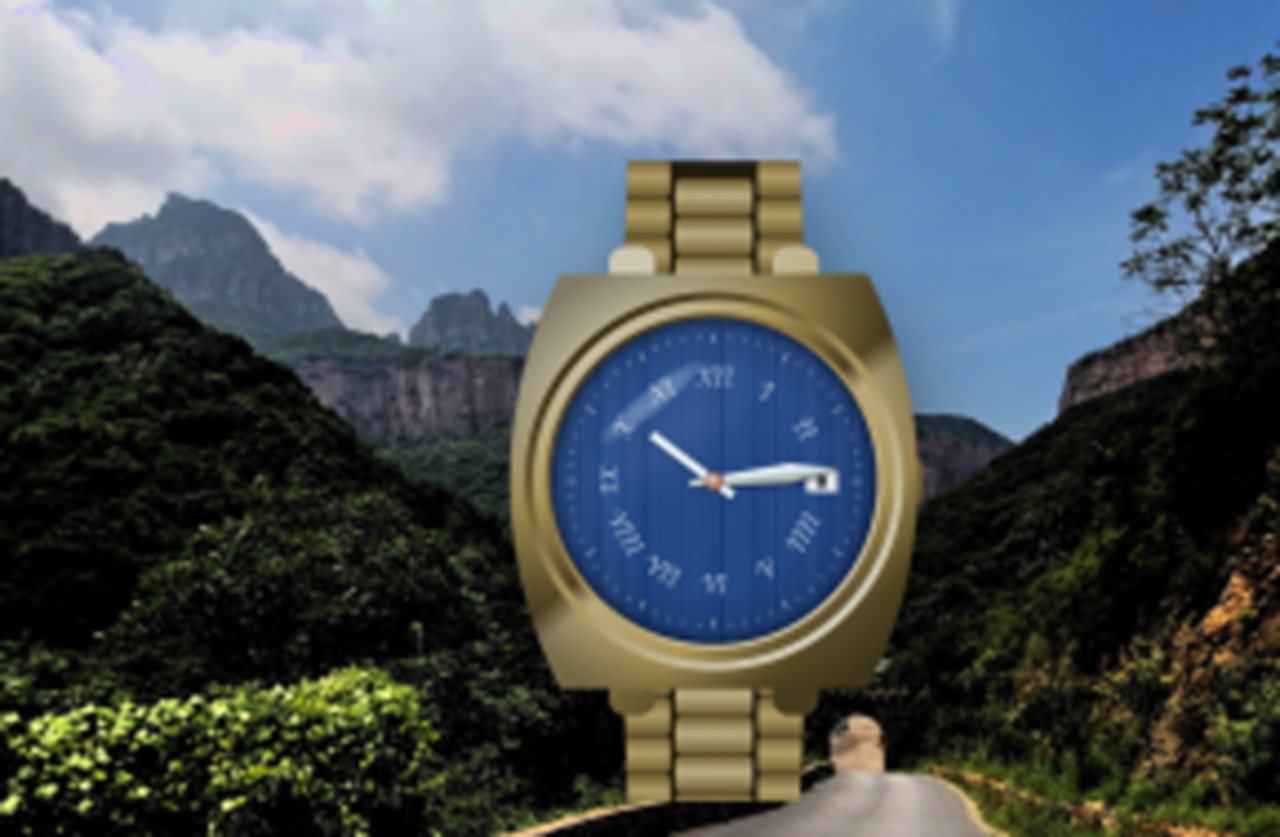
10:14
